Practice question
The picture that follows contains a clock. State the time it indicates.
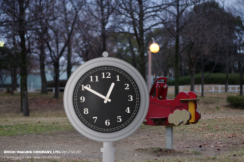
12:50
